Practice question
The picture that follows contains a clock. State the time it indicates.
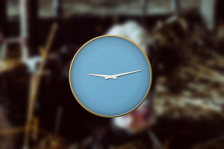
9:13
